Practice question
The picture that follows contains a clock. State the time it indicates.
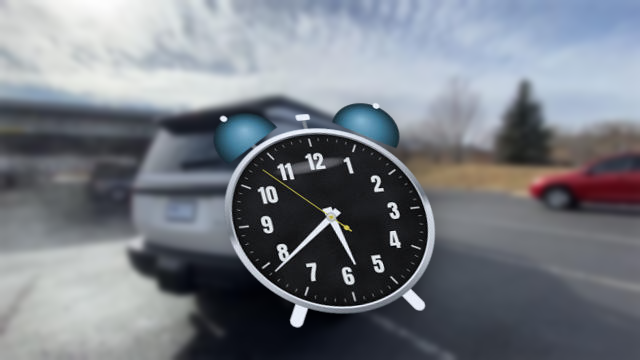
5:38:53
